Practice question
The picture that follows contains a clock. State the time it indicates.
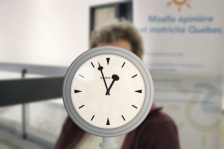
12:57
